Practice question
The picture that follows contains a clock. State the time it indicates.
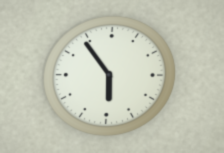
5:54
